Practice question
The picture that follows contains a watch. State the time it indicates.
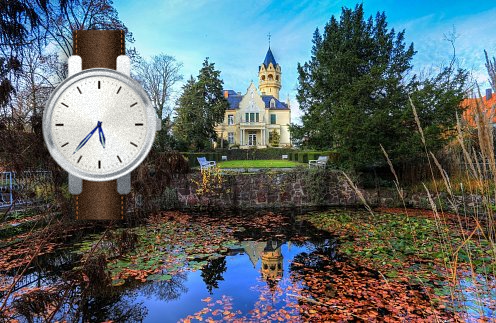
5:37
